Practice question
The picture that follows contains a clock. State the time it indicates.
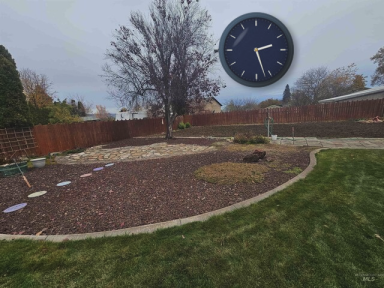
2:27
